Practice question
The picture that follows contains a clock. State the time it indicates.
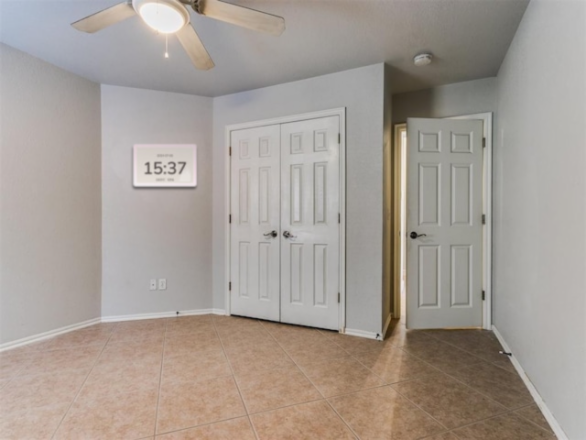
15:37
